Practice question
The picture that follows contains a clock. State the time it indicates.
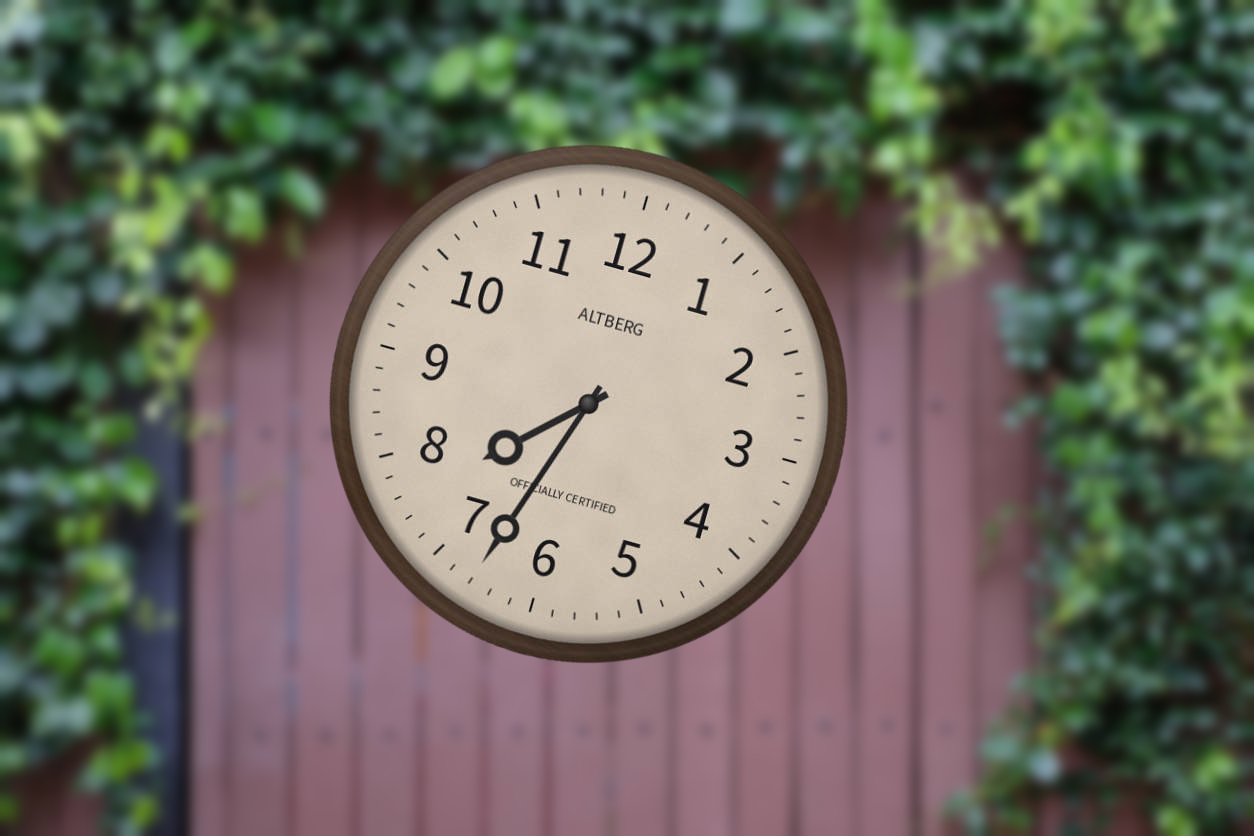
7:33
